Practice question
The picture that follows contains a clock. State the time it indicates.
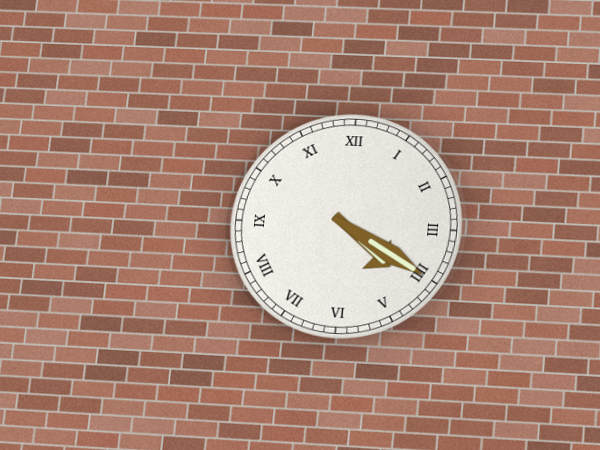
4:20
